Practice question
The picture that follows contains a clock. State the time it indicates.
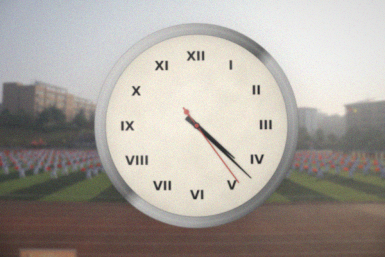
4:22:24
